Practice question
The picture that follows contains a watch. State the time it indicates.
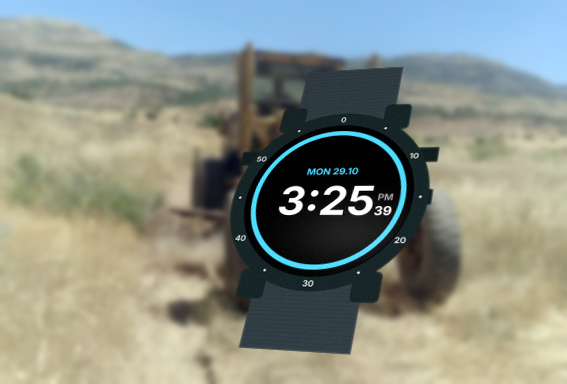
3:25:39
